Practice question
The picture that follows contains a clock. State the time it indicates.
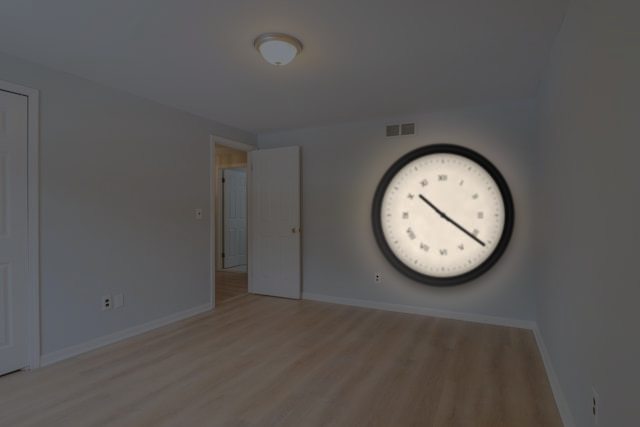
10:21
